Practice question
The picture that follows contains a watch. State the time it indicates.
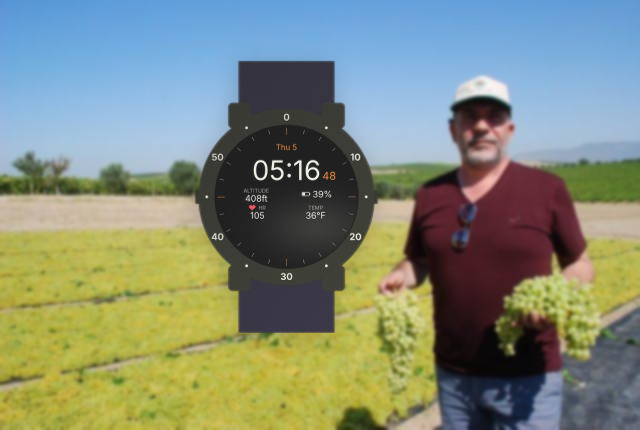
5:16:48
